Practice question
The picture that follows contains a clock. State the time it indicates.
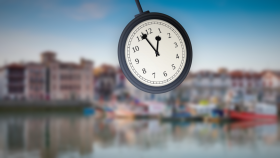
12:57
